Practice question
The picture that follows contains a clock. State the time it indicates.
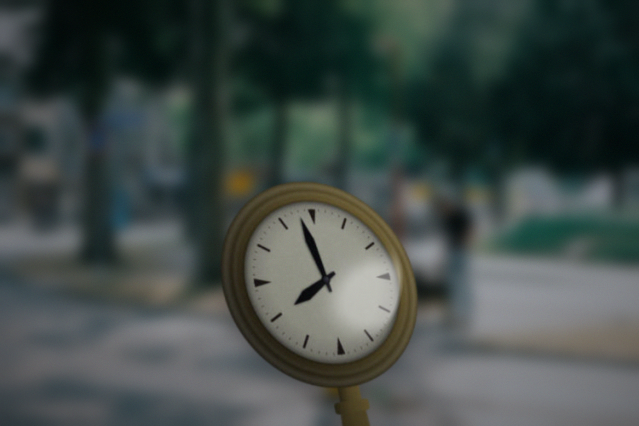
7:58
